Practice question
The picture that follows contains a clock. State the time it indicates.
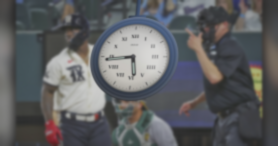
5:44
